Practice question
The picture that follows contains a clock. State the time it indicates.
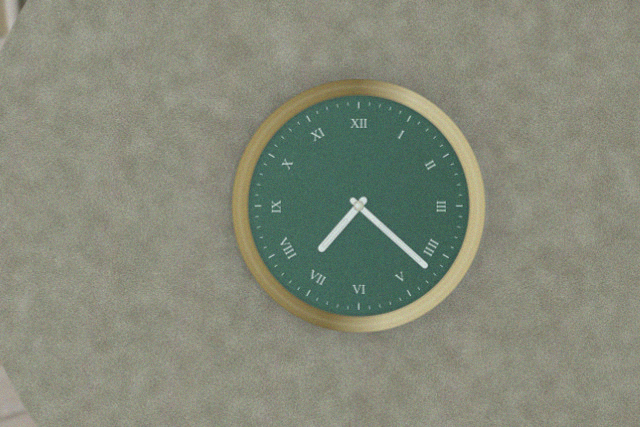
7:22
